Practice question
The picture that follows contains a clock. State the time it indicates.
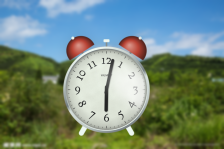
6:02
